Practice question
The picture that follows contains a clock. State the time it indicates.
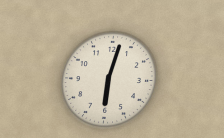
6:02
